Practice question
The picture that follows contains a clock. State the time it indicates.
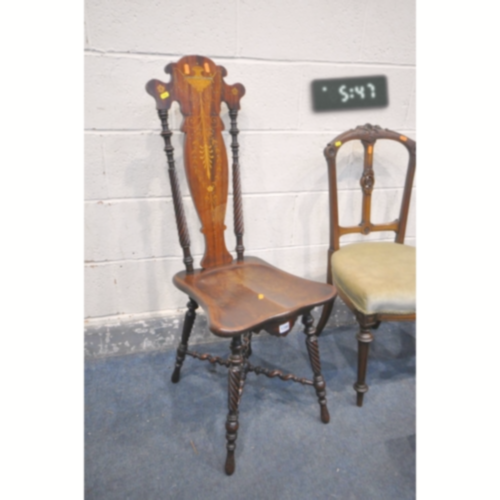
5:47
